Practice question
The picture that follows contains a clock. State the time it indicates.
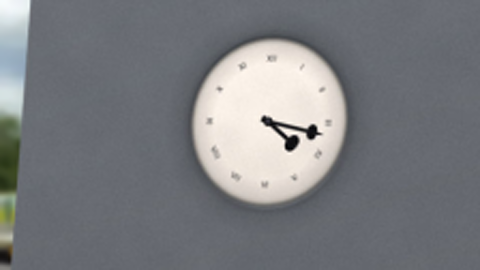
4:17
